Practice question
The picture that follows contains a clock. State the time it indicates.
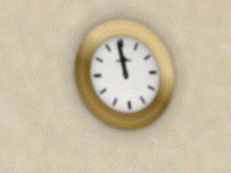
11:59
